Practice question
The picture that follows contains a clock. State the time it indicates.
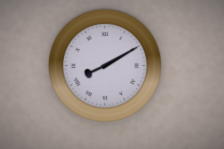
8:10
